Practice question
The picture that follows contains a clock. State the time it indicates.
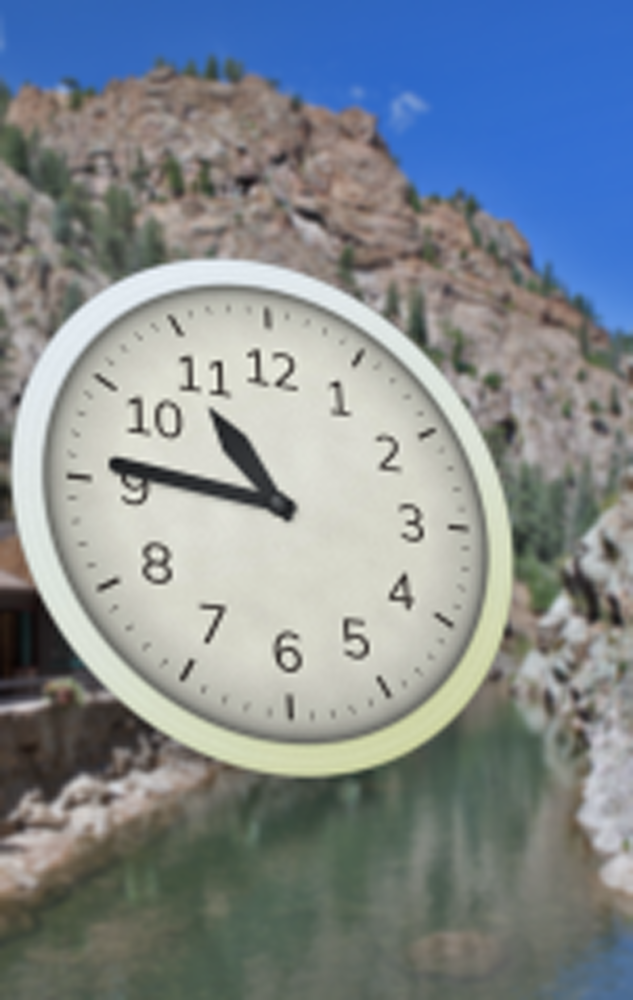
10:46
